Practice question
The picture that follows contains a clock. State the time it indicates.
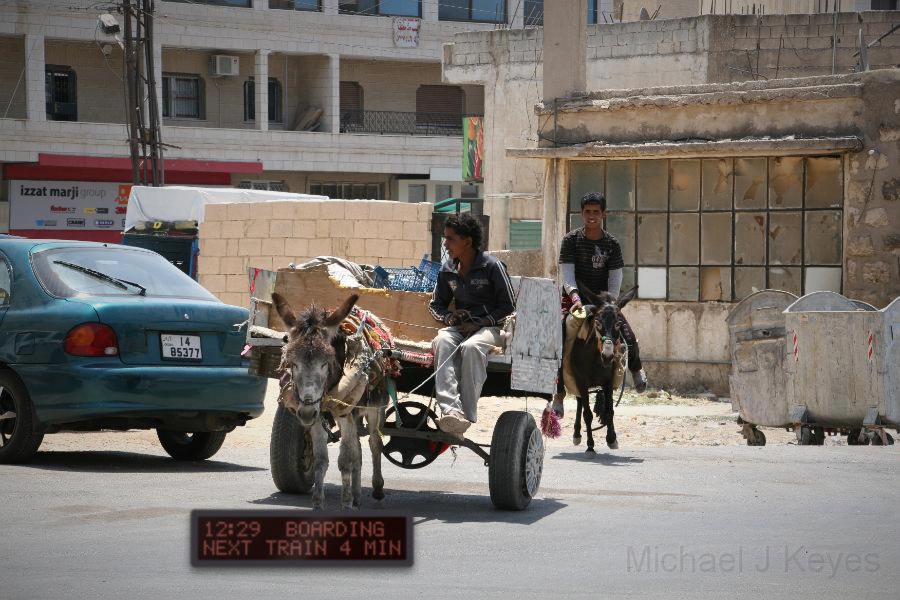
12:29
